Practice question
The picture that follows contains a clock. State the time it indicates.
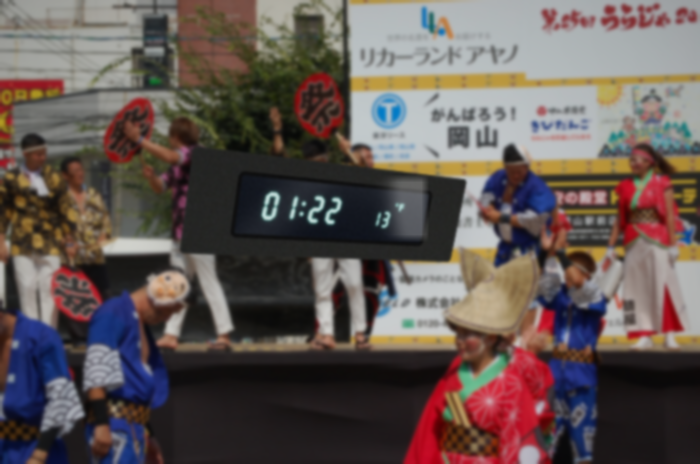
1:22
